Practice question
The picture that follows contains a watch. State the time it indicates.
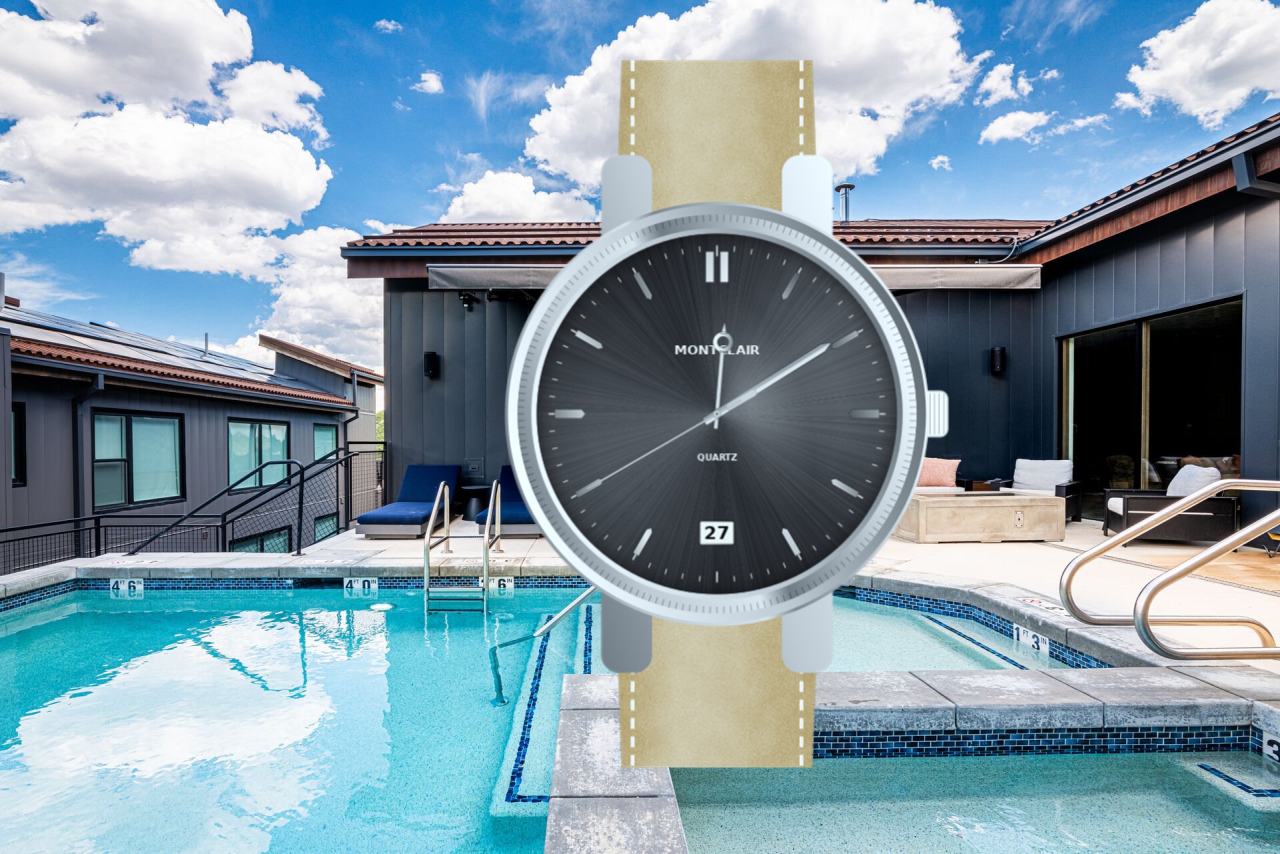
12:09:40
